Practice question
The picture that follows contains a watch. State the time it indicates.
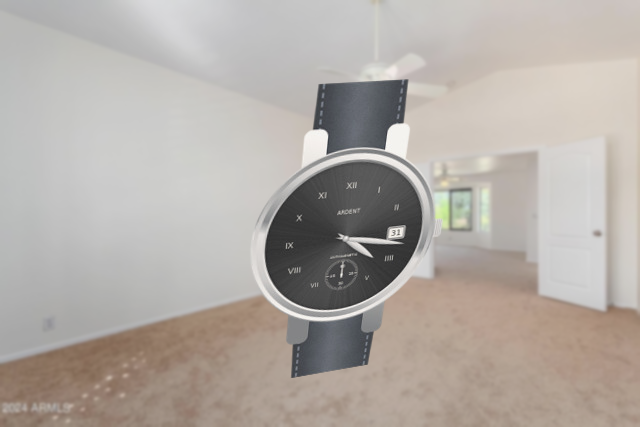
4:17
